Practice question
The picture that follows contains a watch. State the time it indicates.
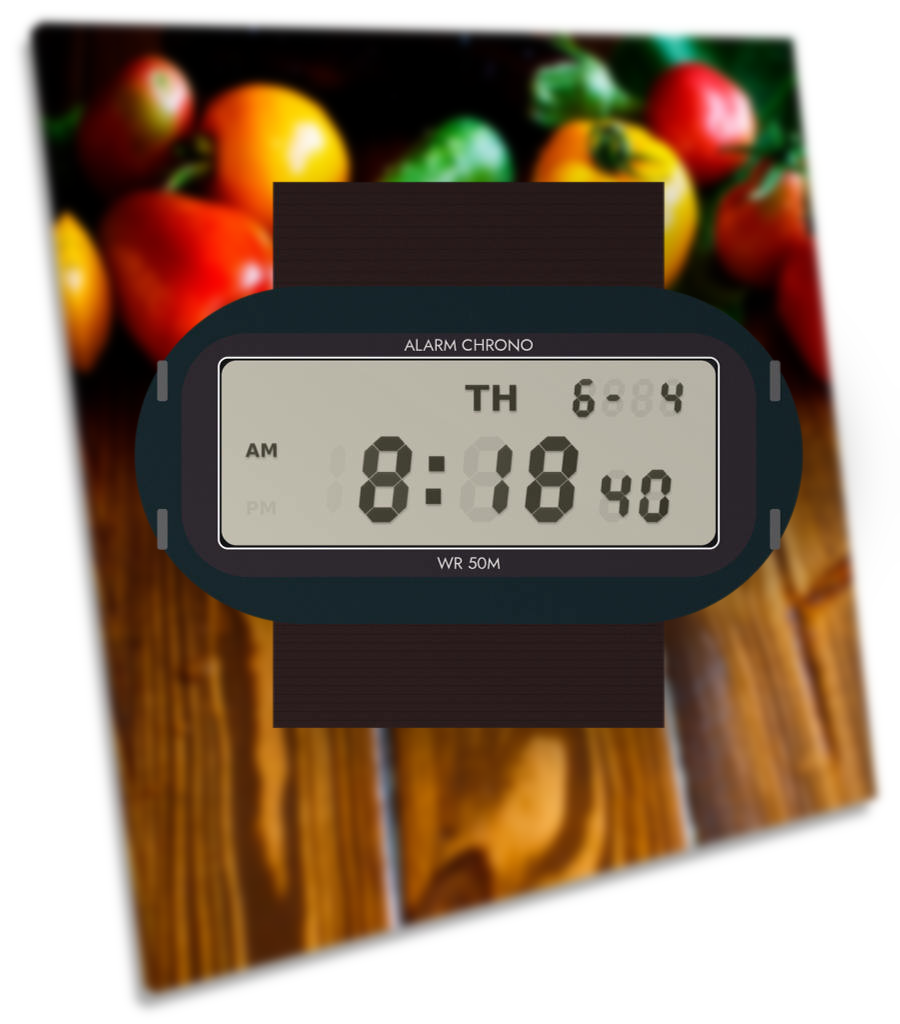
8:18:40
